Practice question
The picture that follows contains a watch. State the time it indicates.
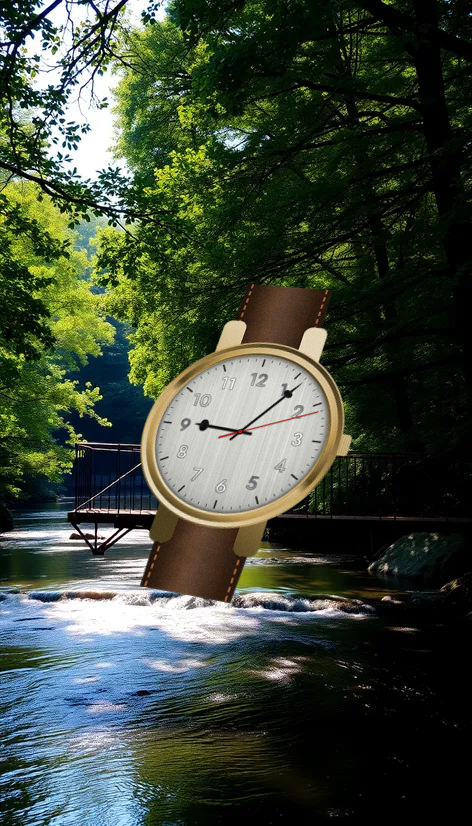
9:06:11
